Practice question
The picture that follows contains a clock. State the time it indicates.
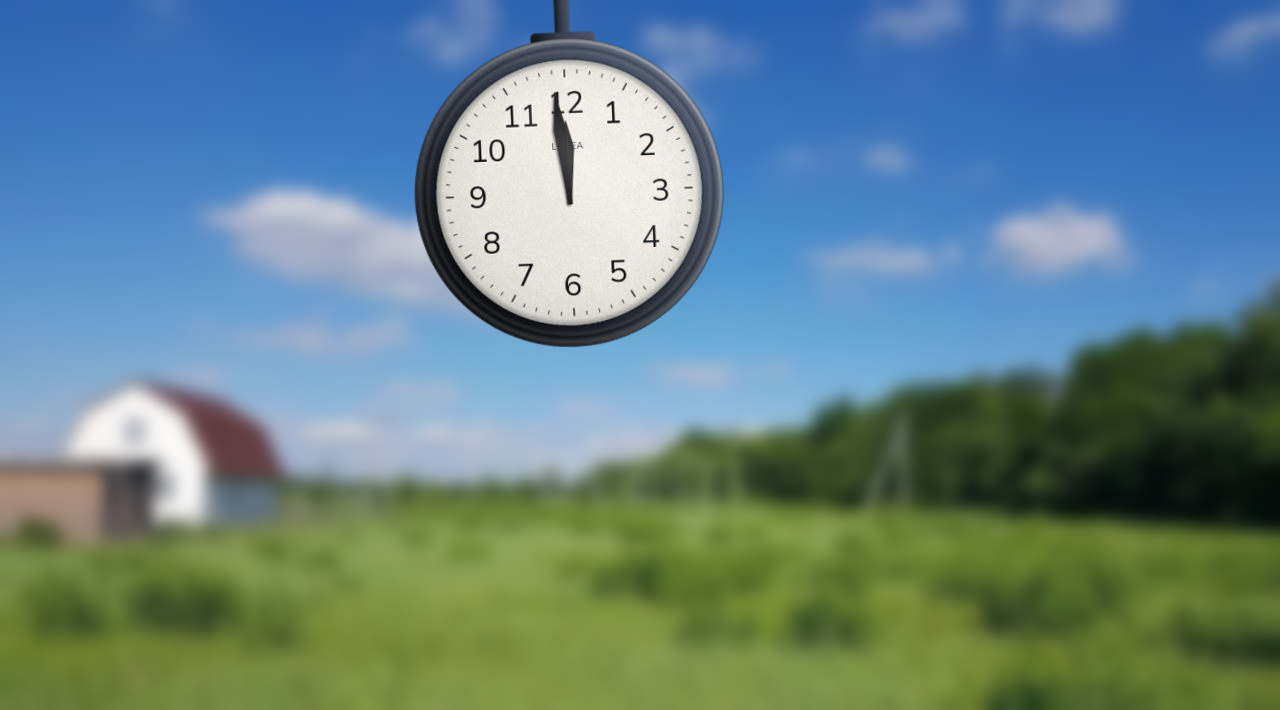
11:59
